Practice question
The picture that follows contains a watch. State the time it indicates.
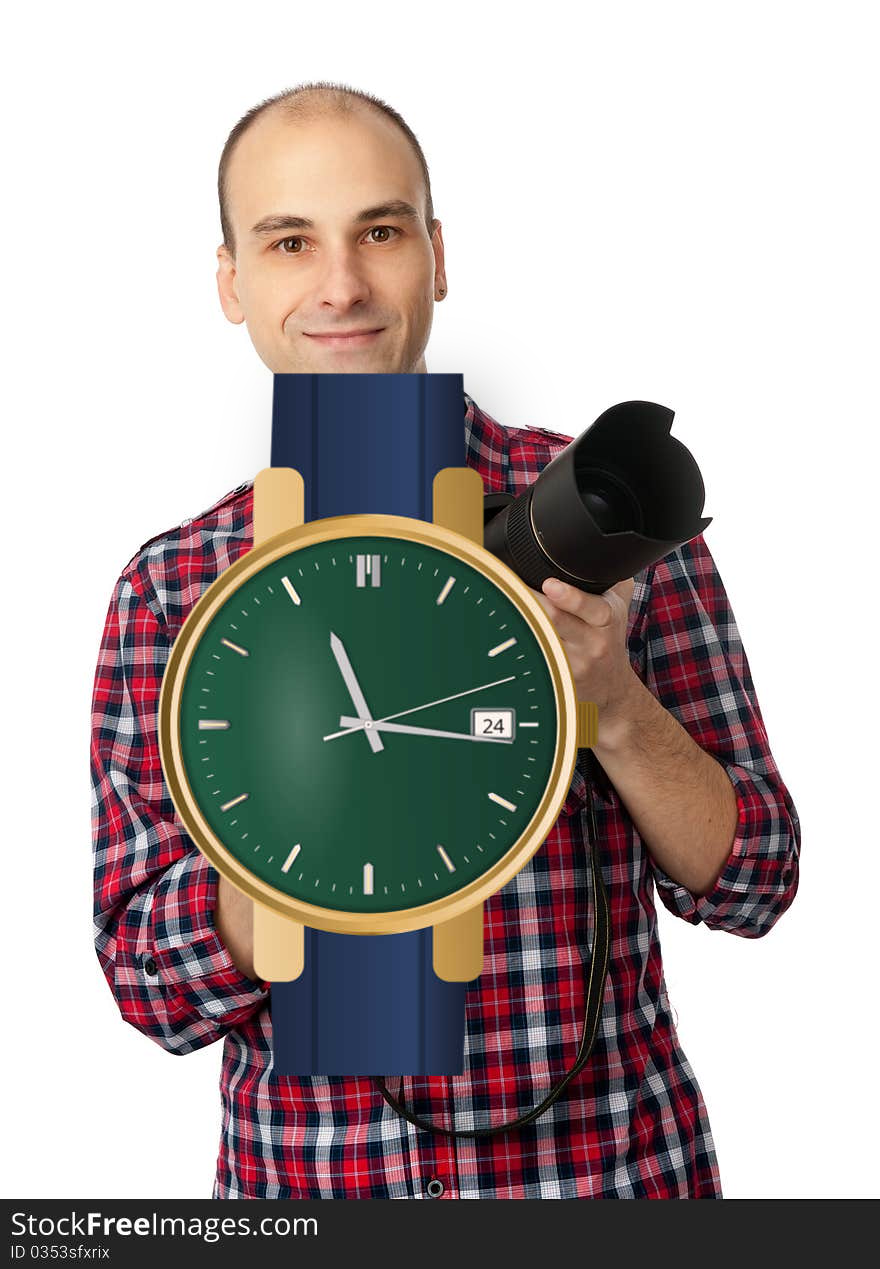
11:16:12
